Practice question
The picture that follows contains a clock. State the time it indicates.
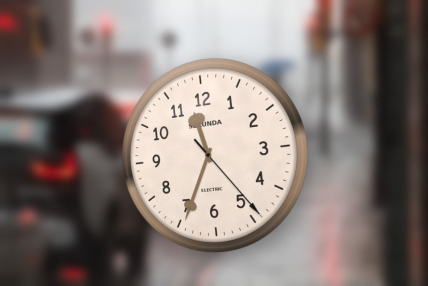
11:34:24
